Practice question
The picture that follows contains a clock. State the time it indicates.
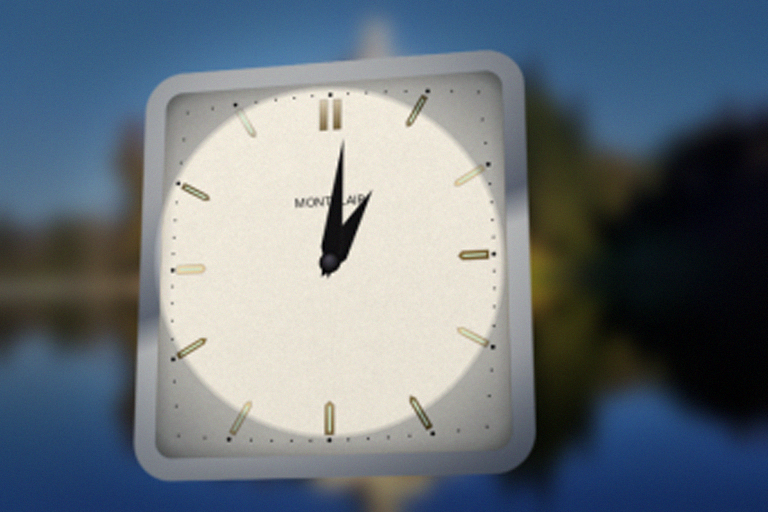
1:01
